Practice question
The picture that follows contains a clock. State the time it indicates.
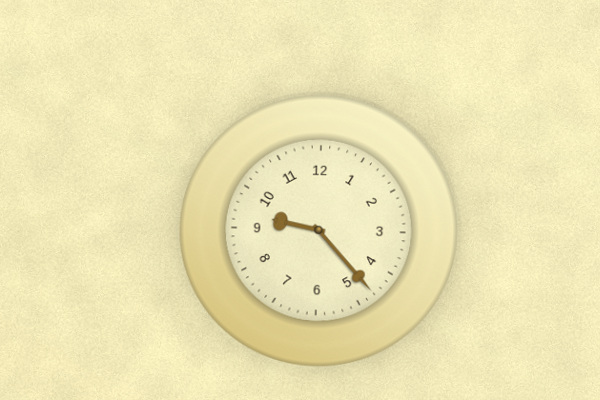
9:23
